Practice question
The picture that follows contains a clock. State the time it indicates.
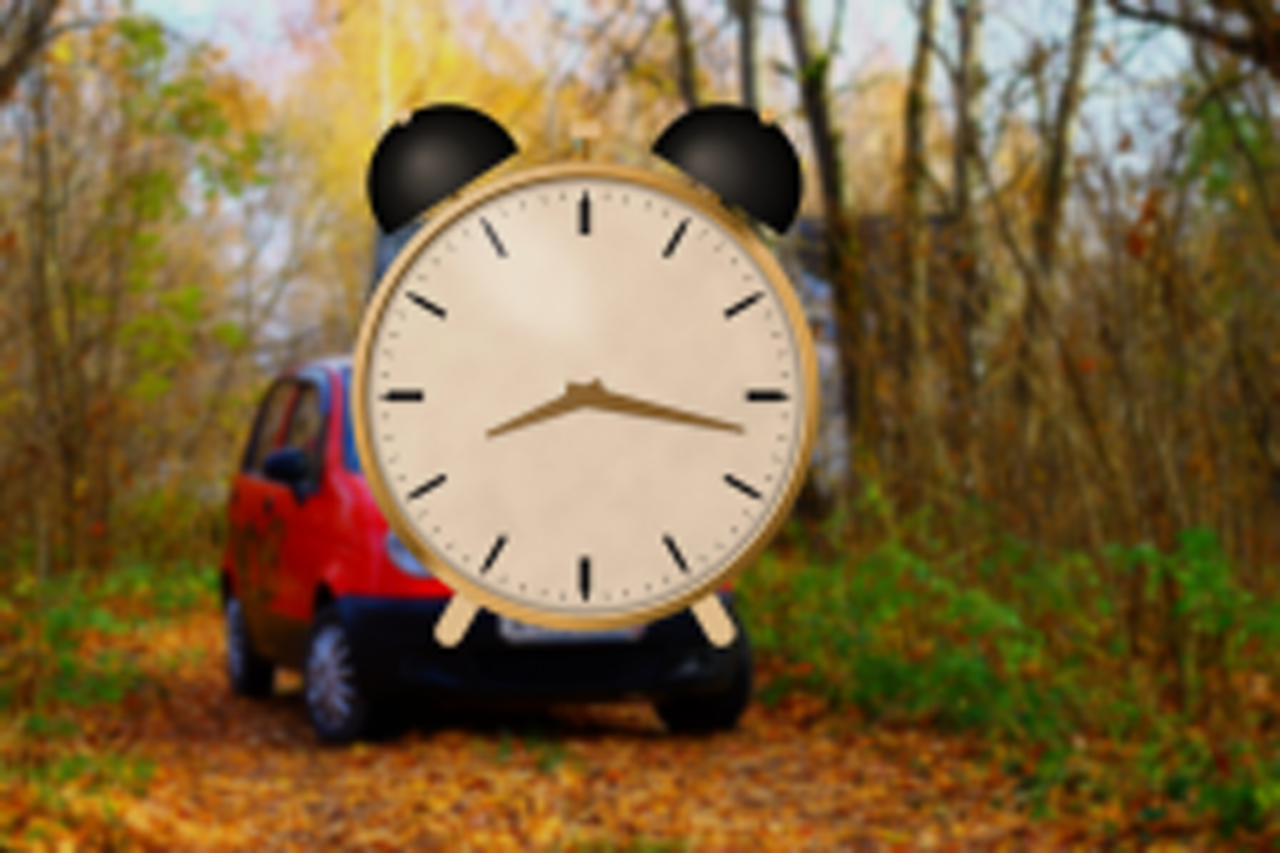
8:17
